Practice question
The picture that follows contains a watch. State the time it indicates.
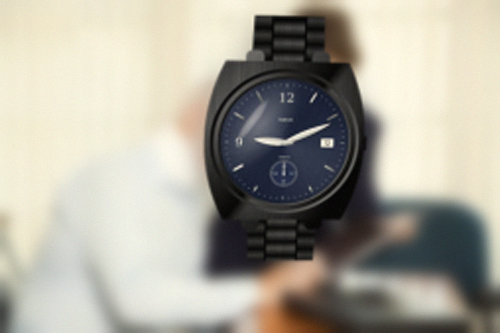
9:11
